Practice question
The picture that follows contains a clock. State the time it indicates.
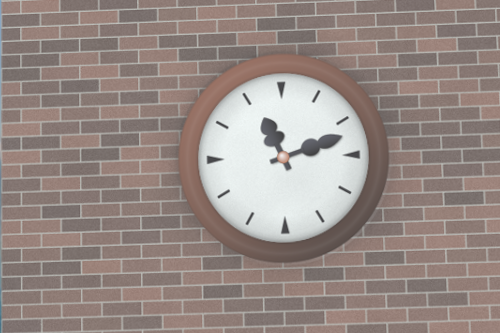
11:12
